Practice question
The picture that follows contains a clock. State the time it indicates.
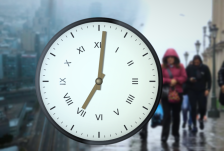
7:01
